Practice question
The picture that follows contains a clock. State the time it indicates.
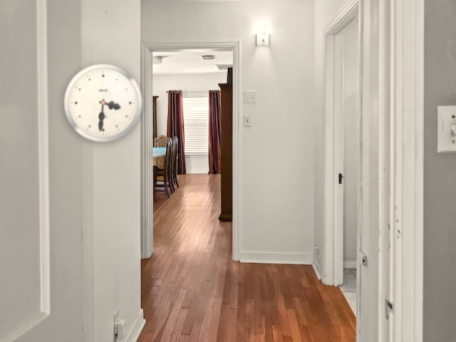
3:31
